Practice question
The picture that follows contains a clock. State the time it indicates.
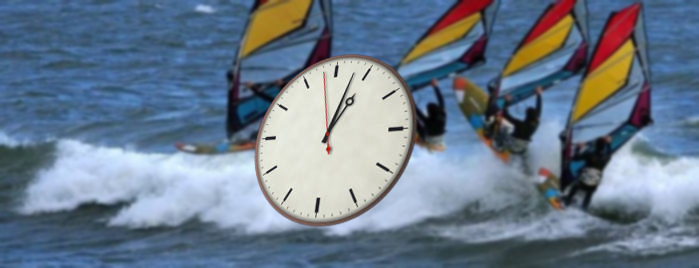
1:02:58
